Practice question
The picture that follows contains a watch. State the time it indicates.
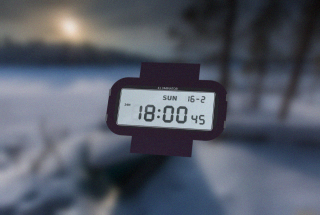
18:00:45
